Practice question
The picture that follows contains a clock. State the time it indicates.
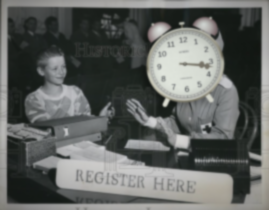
3:17
